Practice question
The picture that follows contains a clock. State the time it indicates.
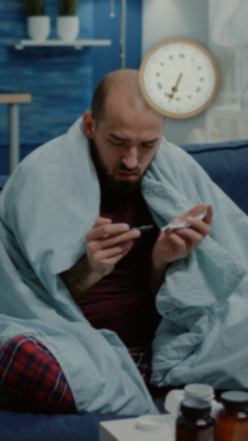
6:33
